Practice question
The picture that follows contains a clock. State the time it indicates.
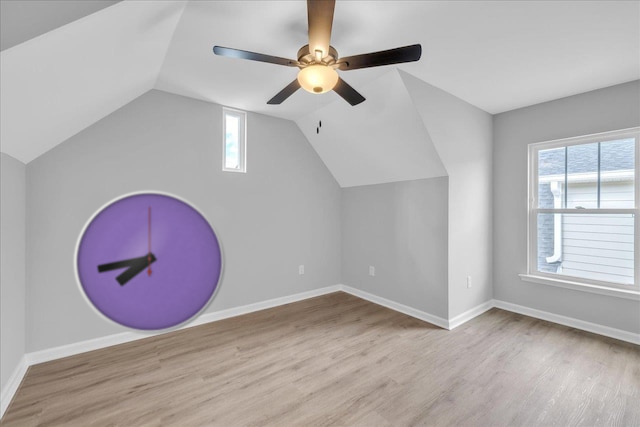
7:43:00
